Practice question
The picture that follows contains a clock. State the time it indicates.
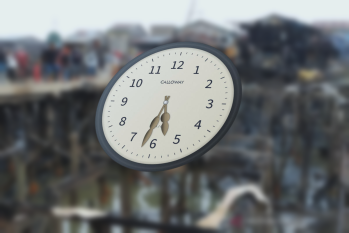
5:32
